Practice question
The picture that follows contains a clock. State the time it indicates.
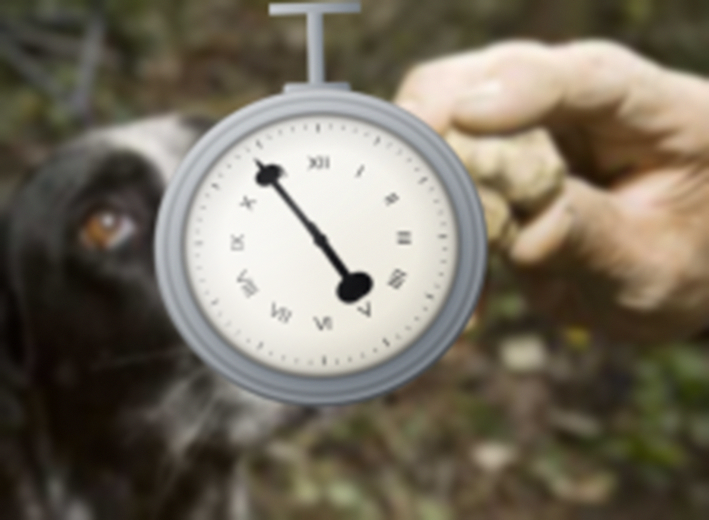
4:54
